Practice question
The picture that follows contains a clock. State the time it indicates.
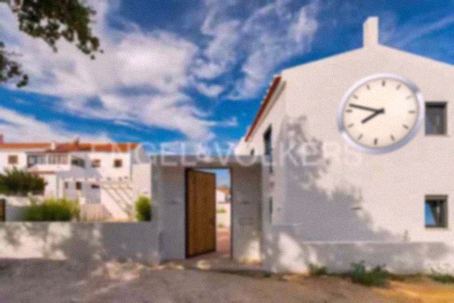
7:47
